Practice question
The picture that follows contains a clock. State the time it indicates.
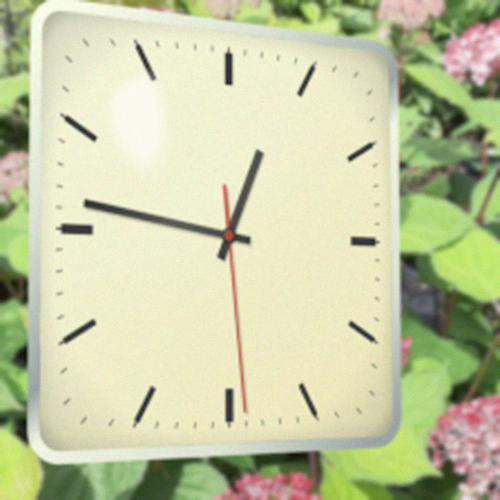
12:46:29
